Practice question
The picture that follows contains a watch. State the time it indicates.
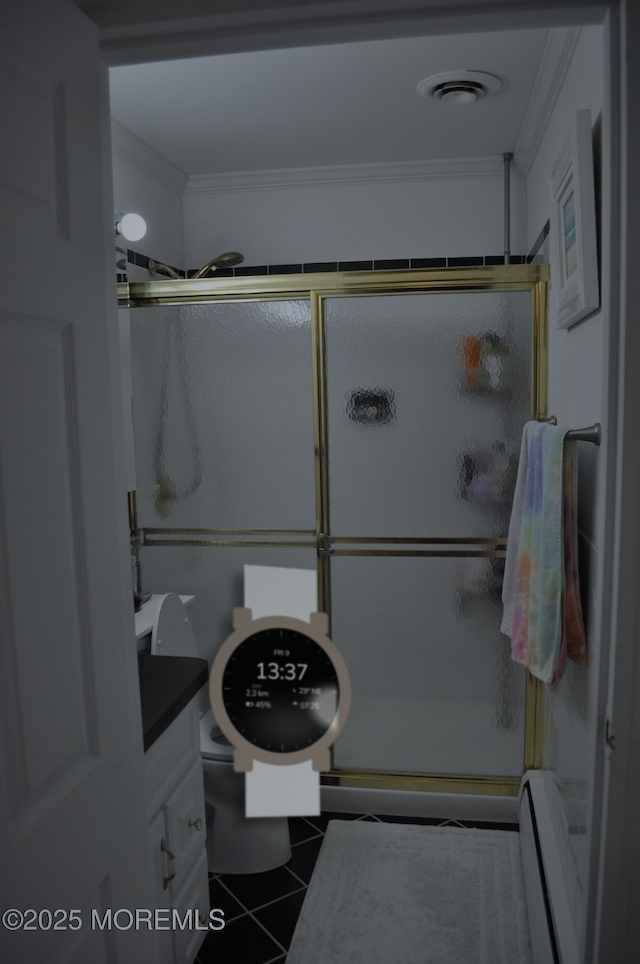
13:37
